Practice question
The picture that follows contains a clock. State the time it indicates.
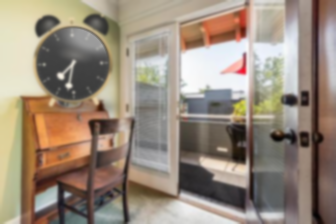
7:32
